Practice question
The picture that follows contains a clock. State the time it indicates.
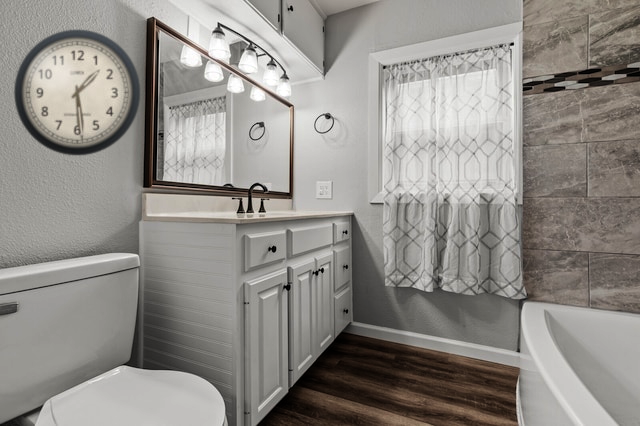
1:29
